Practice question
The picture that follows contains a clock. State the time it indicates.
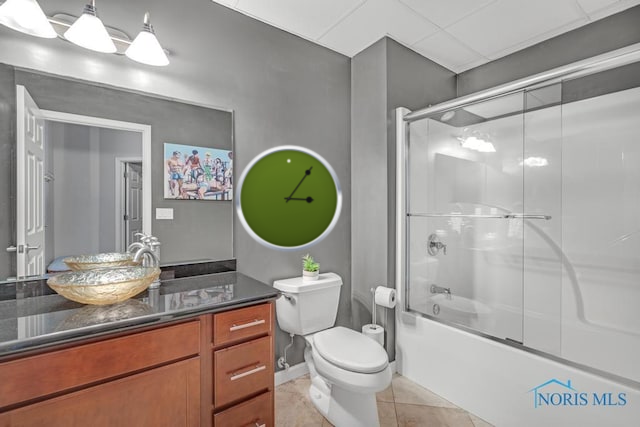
3:06
